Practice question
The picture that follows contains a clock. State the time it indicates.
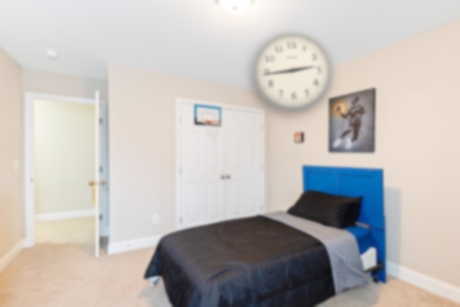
2:44
